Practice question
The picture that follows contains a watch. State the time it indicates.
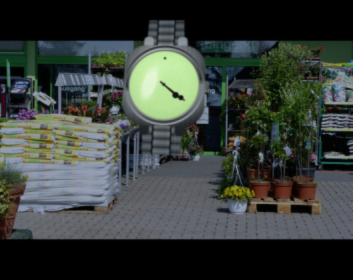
4:21
